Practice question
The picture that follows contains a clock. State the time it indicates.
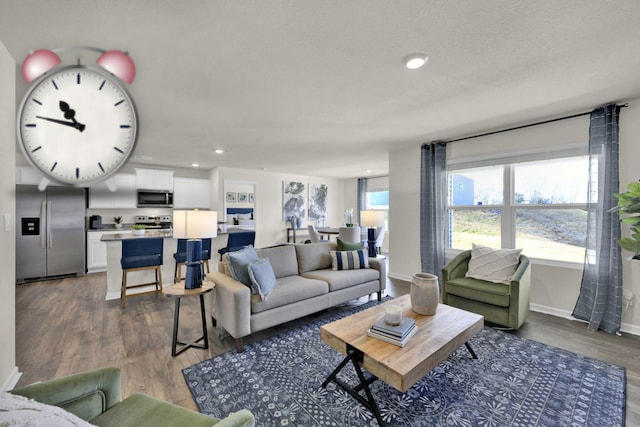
10:47
